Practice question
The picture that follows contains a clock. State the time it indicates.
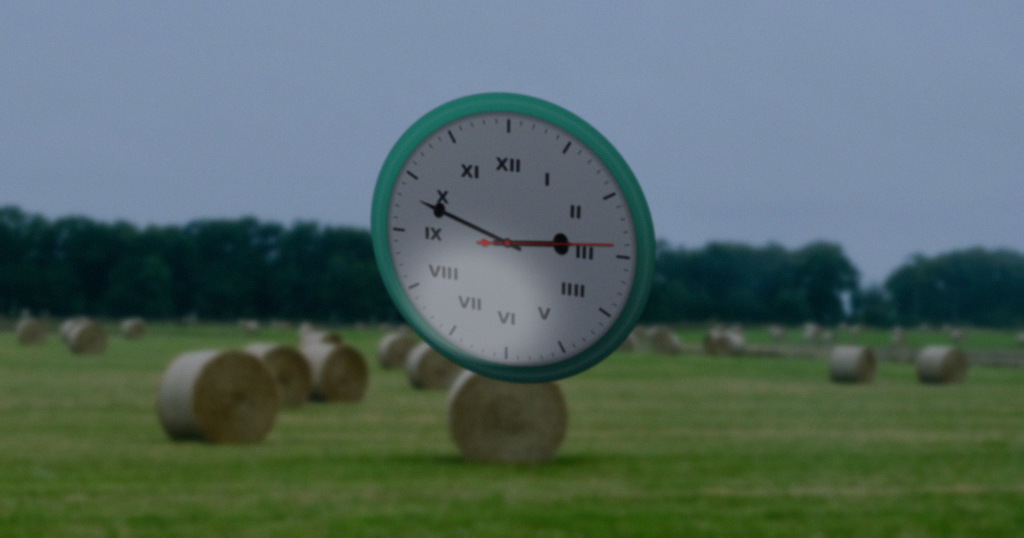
2:48:14
